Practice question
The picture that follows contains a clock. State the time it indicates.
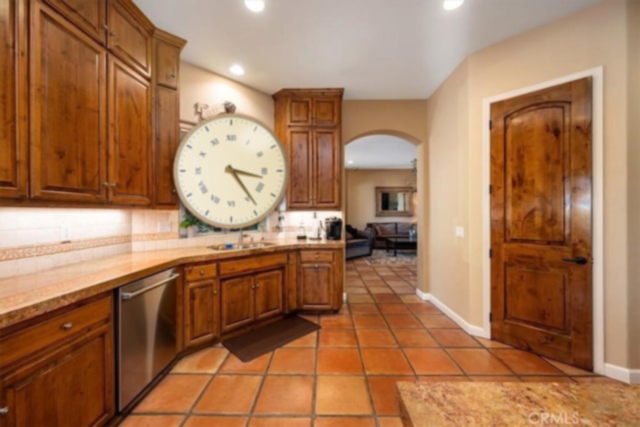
3:24
